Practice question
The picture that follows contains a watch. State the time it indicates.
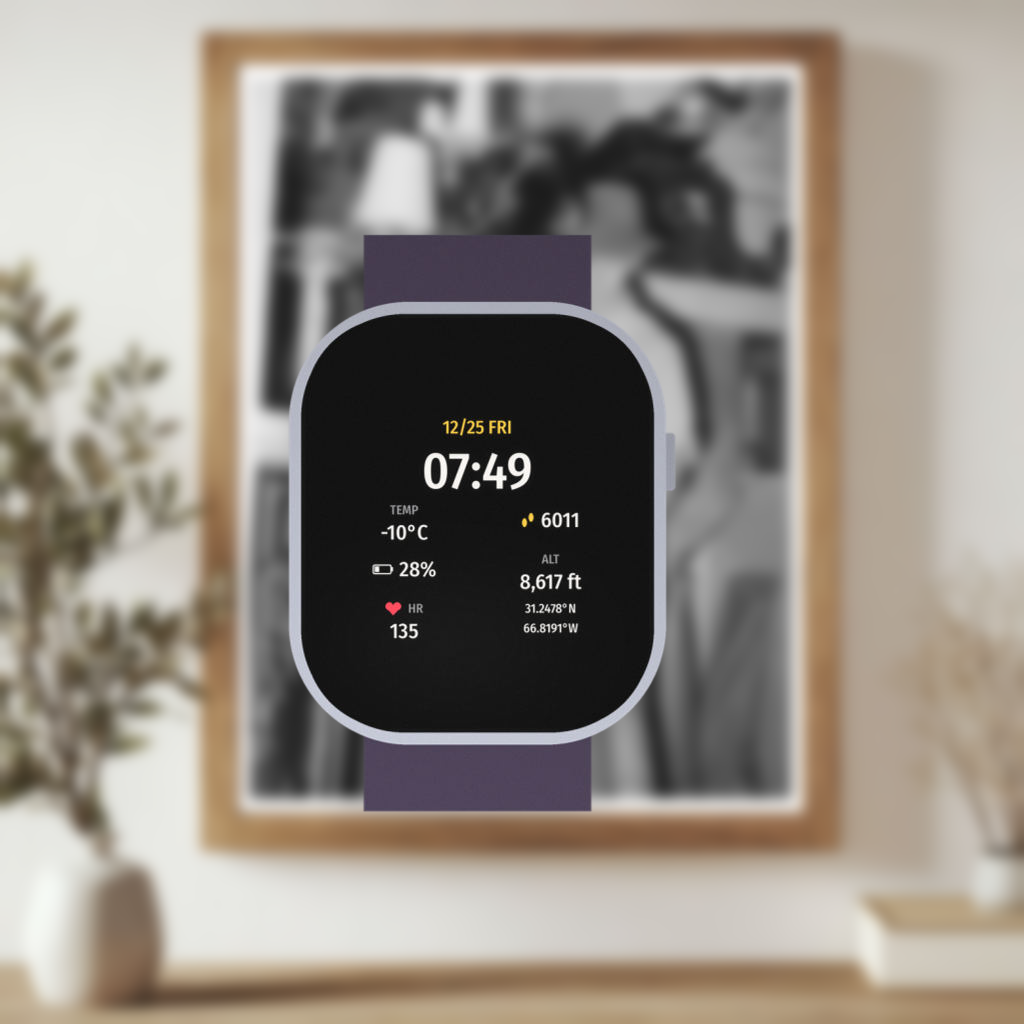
7:49
